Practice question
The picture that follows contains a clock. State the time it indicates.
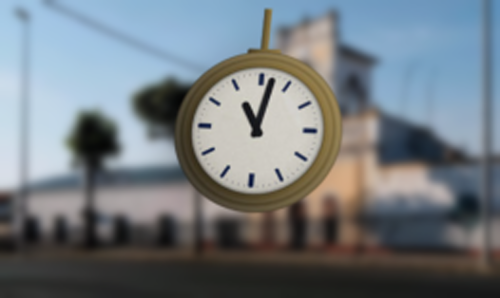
11:02
